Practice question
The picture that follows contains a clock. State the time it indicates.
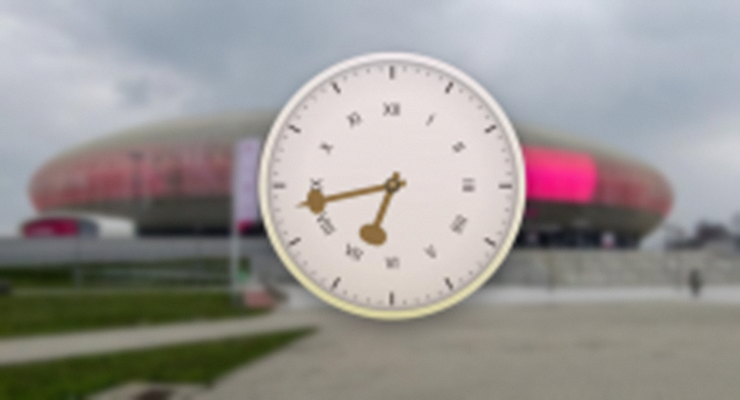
6:43
